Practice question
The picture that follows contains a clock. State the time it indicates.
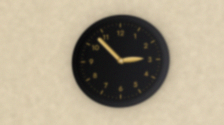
2:53
